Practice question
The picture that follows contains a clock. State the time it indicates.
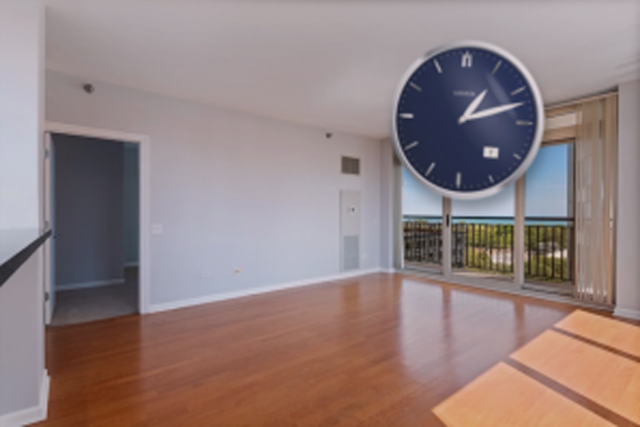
1:12
